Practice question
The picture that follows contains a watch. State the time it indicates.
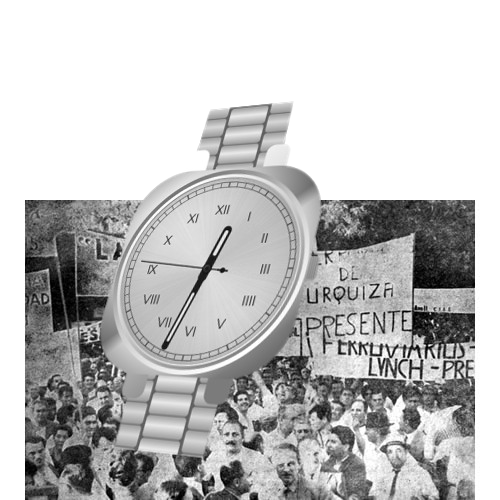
12:32:46
